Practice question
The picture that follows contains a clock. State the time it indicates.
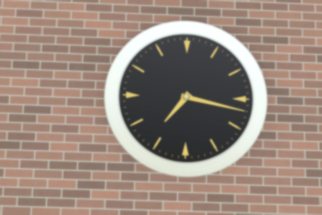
7:17
